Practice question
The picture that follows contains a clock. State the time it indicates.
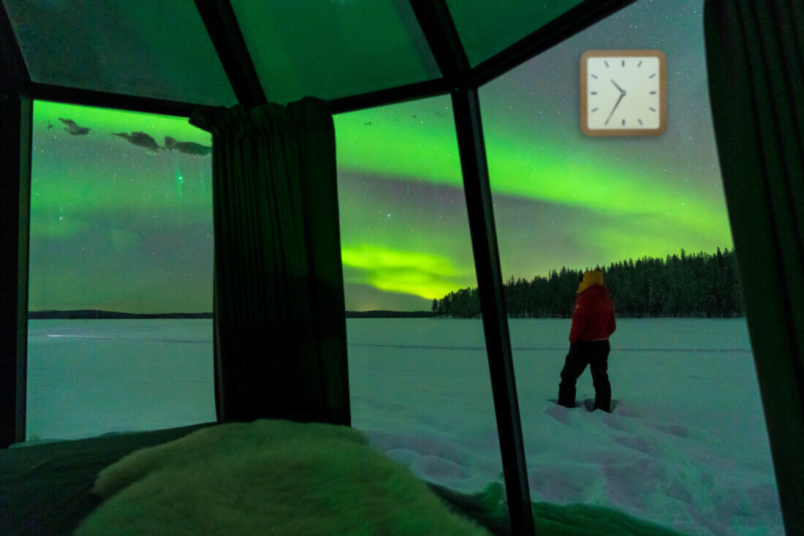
10:35
